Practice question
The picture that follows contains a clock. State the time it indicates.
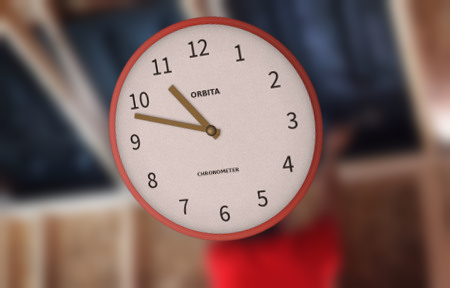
10:48
